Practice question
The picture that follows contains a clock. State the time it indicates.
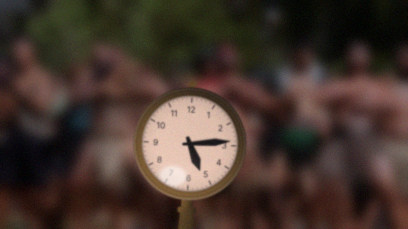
5:14
